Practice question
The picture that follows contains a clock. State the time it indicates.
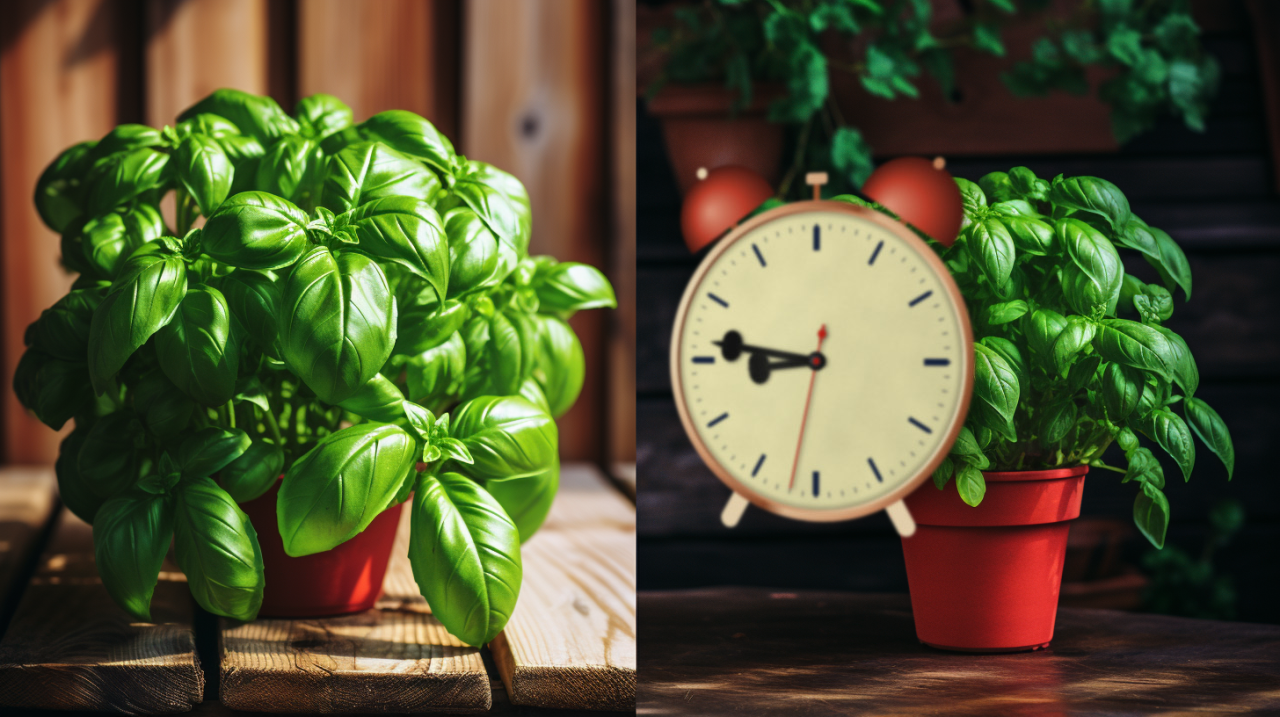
8:46:32
